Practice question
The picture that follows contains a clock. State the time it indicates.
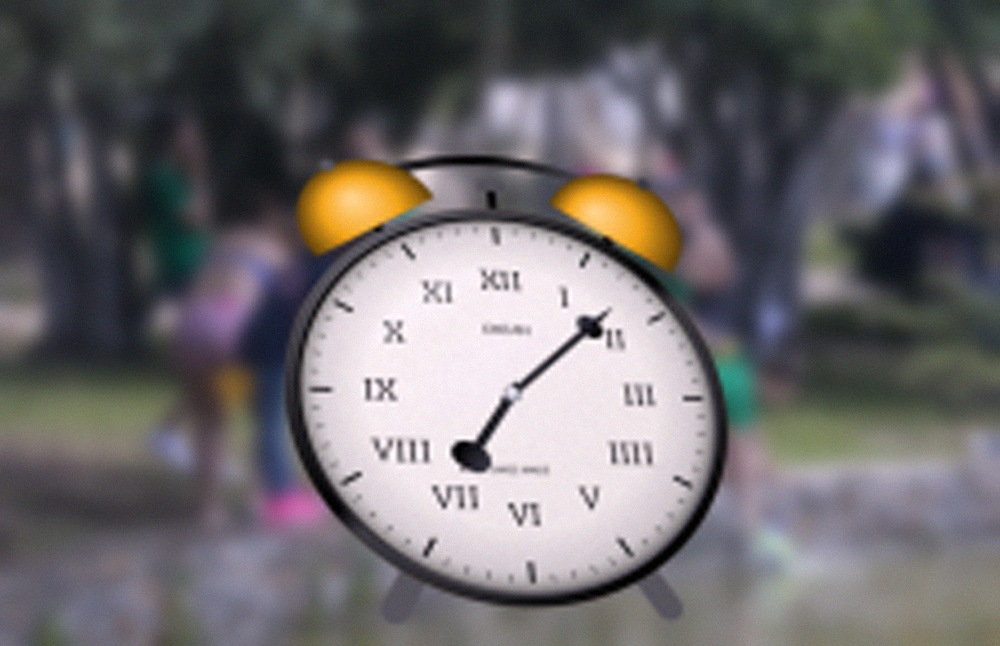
7:08
